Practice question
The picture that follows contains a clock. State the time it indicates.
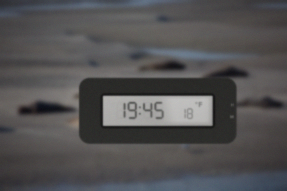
19:45
